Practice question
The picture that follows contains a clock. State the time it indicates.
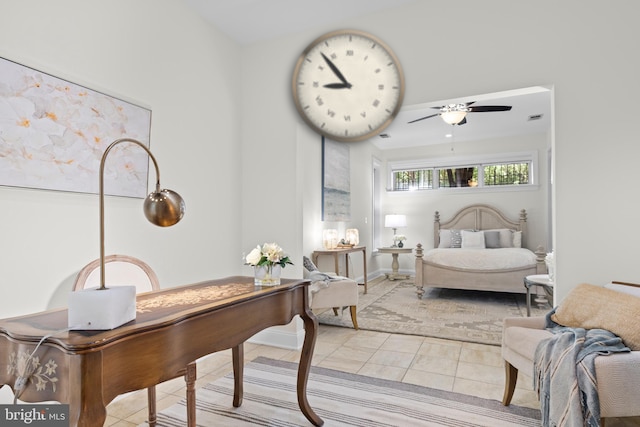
8:53
